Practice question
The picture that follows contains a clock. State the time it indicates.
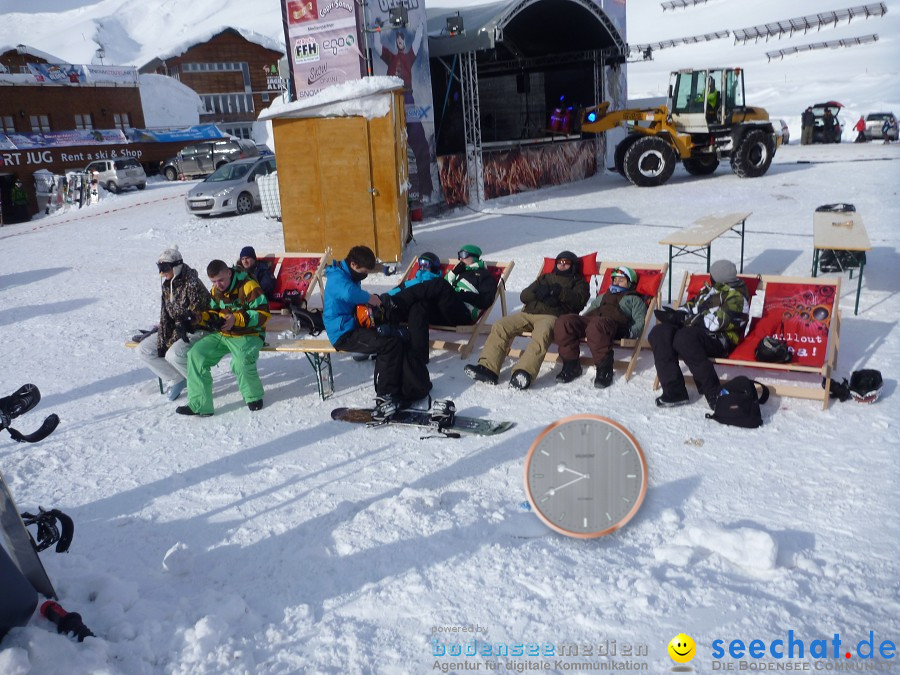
9:41
